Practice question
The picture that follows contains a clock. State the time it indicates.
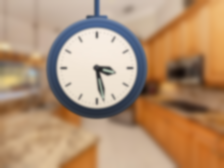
3:28
